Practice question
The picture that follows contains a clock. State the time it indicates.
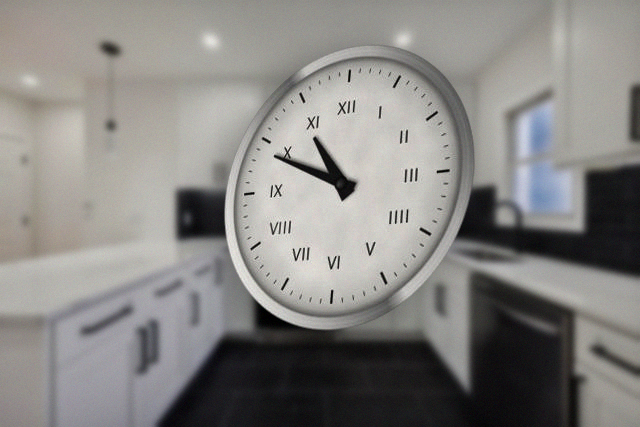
10:49
